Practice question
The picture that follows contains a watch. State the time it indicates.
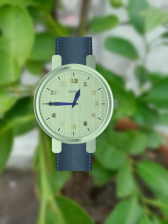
12:45
